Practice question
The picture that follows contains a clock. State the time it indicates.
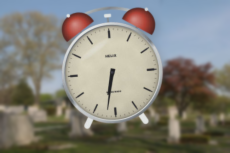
6:32
